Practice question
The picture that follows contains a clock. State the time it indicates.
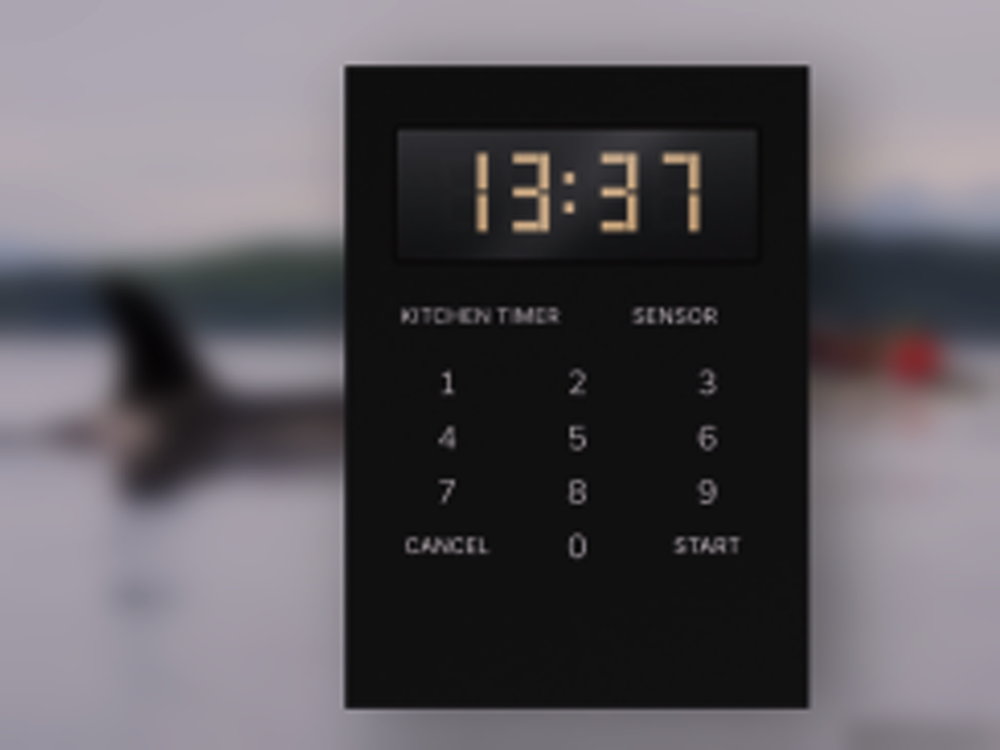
13:37
